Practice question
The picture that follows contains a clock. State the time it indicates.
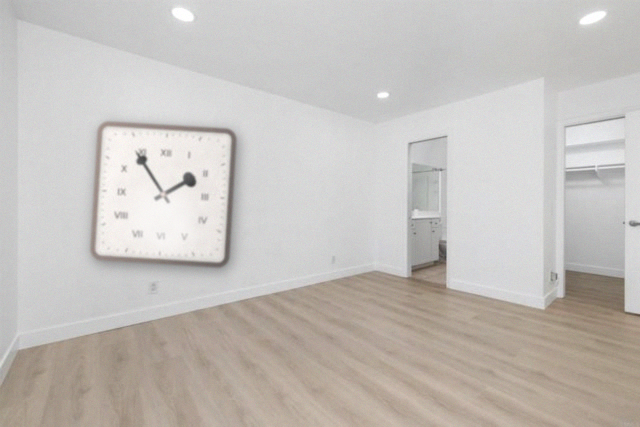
1:54
